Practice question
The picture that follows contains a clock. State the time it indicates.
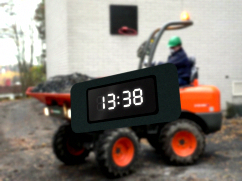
13:38
